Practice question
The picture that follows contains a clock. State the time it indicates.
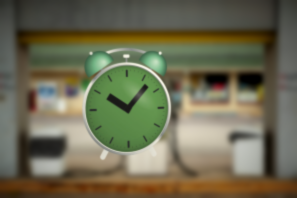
10:07
